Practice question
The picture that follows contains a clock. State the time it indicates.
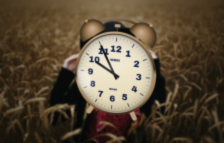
9:55
